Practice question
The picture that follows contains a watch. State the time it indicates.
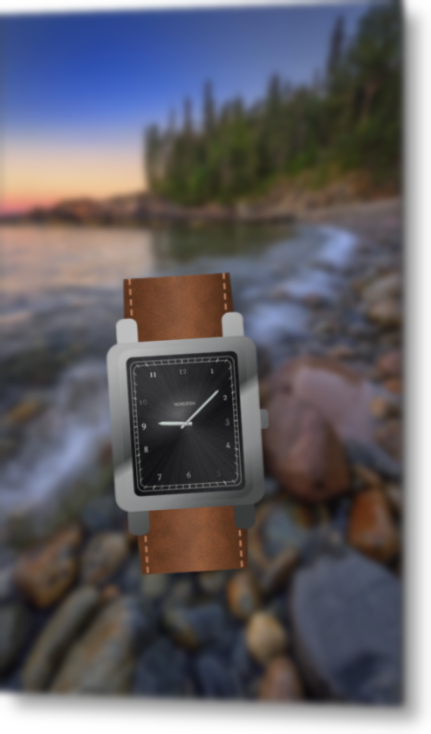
9:08
